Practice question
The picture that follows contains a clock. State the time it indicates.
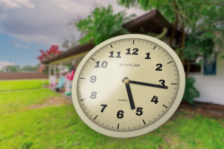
5:16
